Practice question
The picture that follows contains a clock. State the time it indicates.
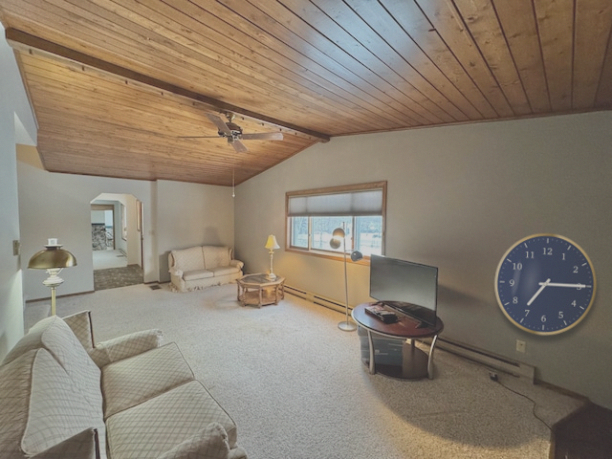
7:15
